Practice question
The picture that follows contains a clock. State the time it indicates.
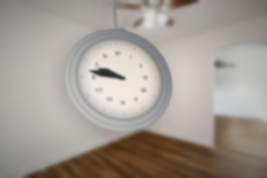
9:47
